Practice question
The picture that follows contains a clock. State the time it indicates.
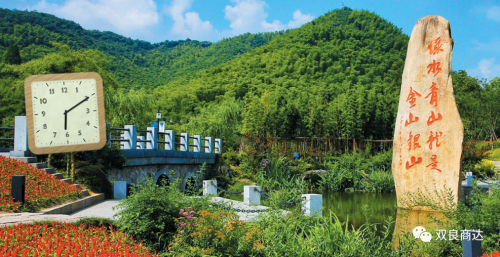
6:10
